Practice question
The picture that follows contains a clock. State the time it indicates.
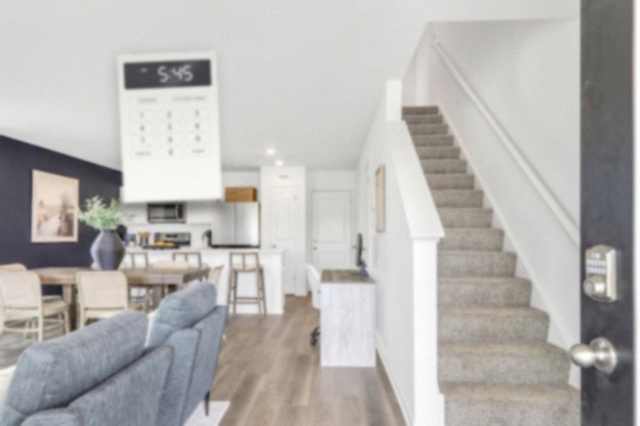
5:45
